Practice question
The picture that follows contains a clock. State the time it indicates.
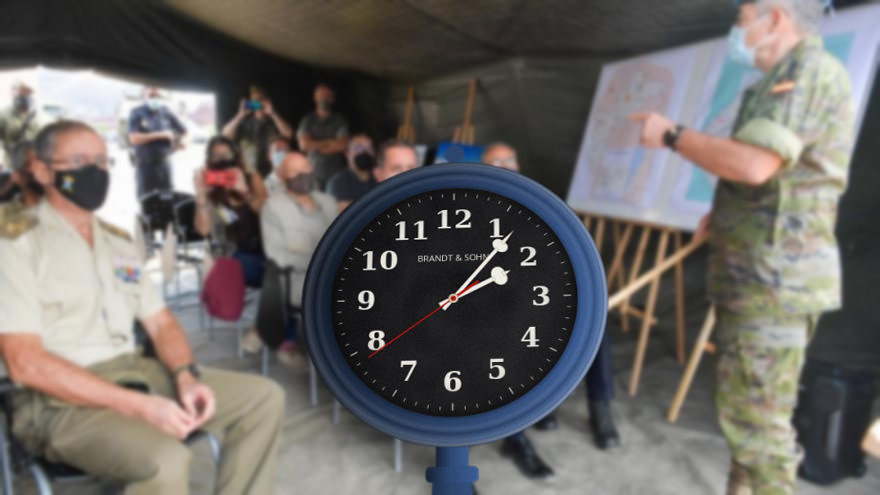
2:06:39
